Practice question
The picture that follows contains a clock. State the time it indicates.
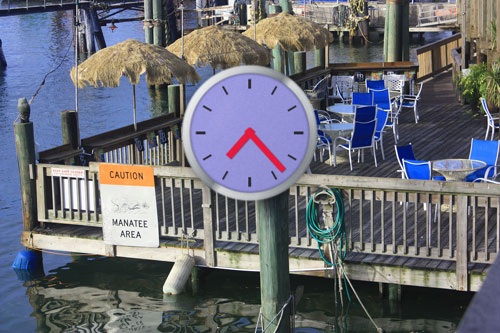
7:23
